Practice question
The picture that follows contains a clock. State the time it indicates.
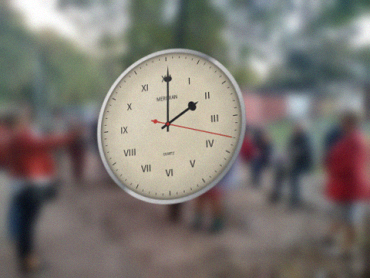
2:00:18
